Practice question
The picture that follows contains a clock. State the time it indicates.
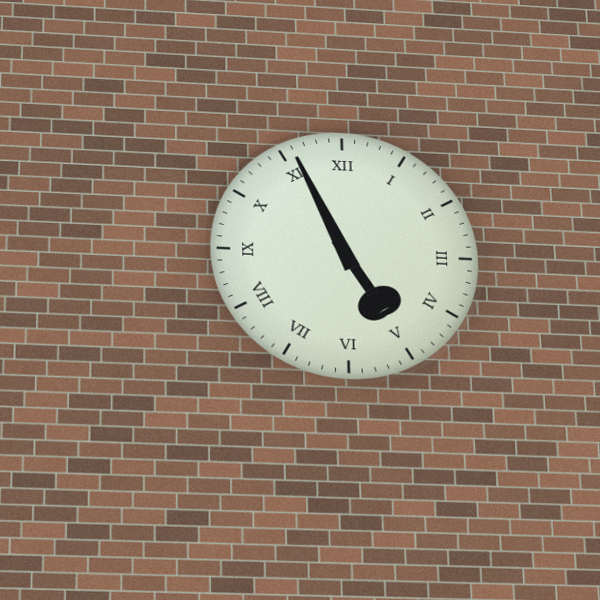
4:56
